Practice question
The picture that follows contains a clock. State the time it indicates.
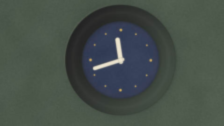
11:42
